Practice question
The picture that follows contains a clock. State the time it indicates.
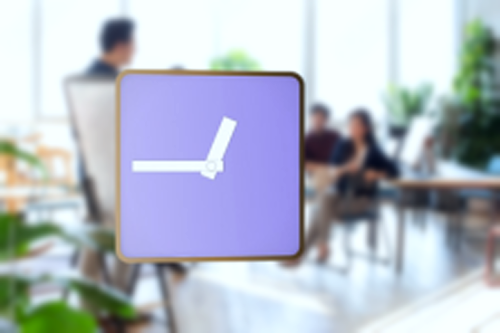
12:45
